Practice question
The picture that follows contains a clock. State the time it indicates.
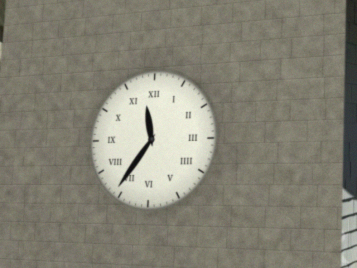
11:36
